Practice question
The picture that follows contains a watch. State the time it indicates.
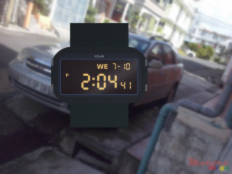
2:04
